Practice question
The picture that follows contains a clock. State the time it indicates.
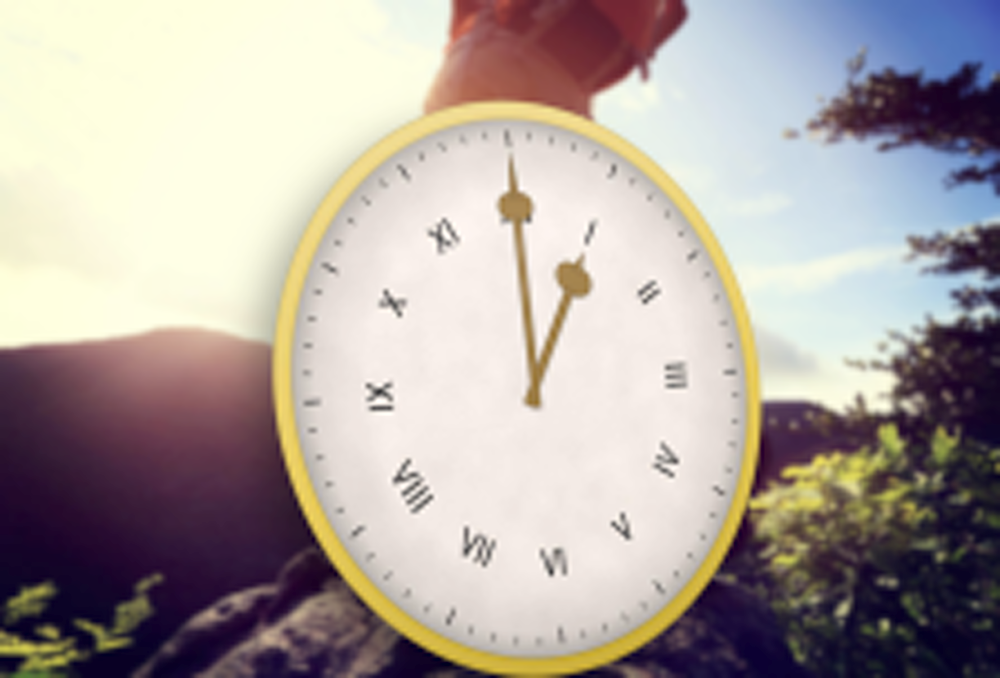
1:00
